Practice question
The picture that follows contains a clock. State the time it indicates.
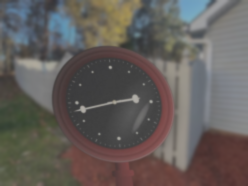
2:43
